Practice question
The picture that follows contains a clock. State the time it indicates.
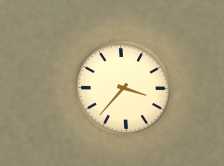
3:37
